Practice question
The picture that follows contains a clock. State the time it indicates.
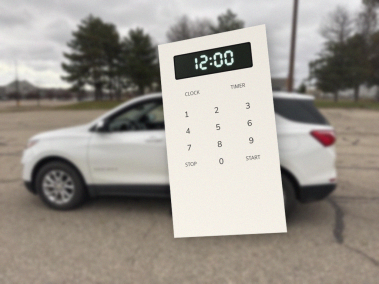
12:00
